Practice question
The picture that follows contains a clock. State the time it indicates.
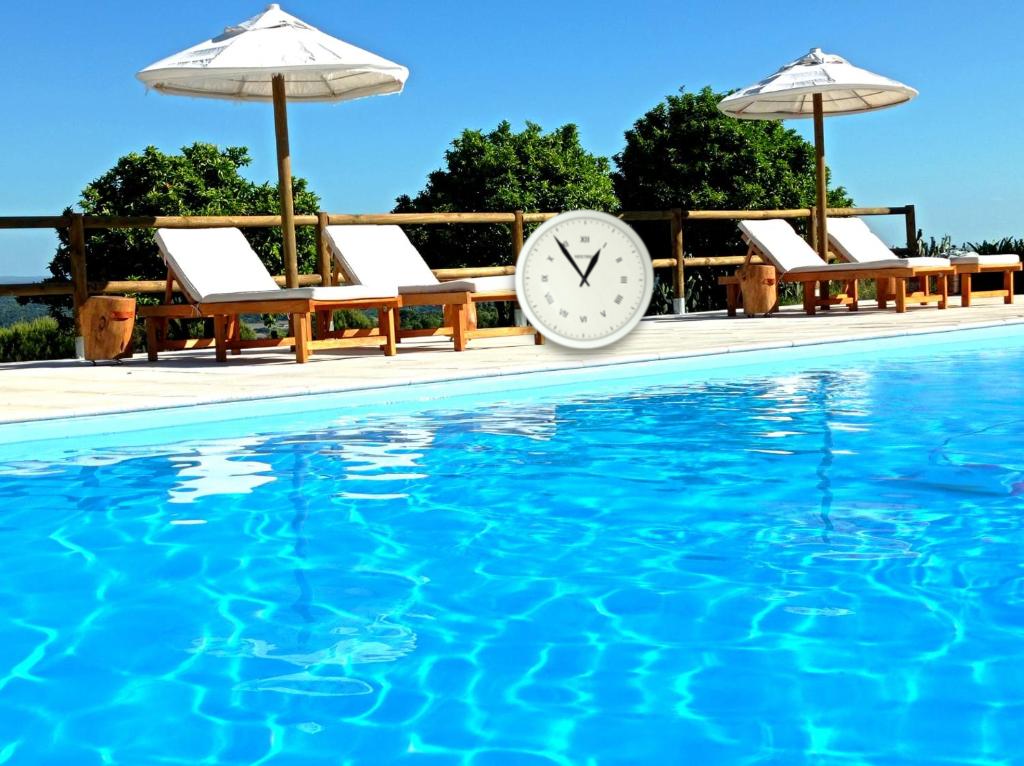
12:54
